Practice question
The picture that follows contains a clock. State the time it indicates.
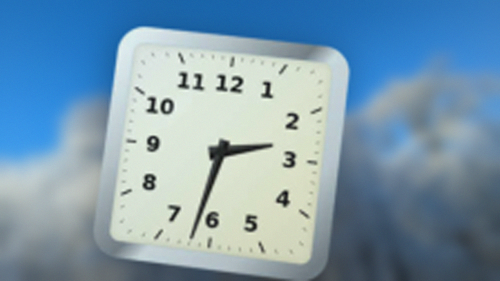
2:32
